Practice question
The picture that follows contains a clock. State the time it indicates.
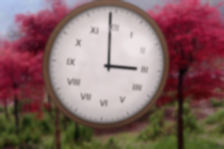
2:59
